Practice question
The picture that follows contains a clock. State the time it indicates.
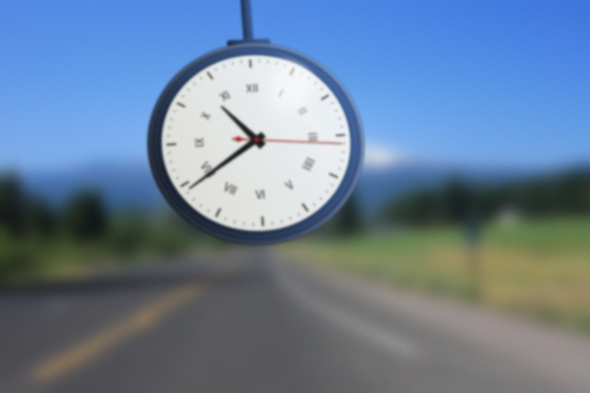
10:39:16
